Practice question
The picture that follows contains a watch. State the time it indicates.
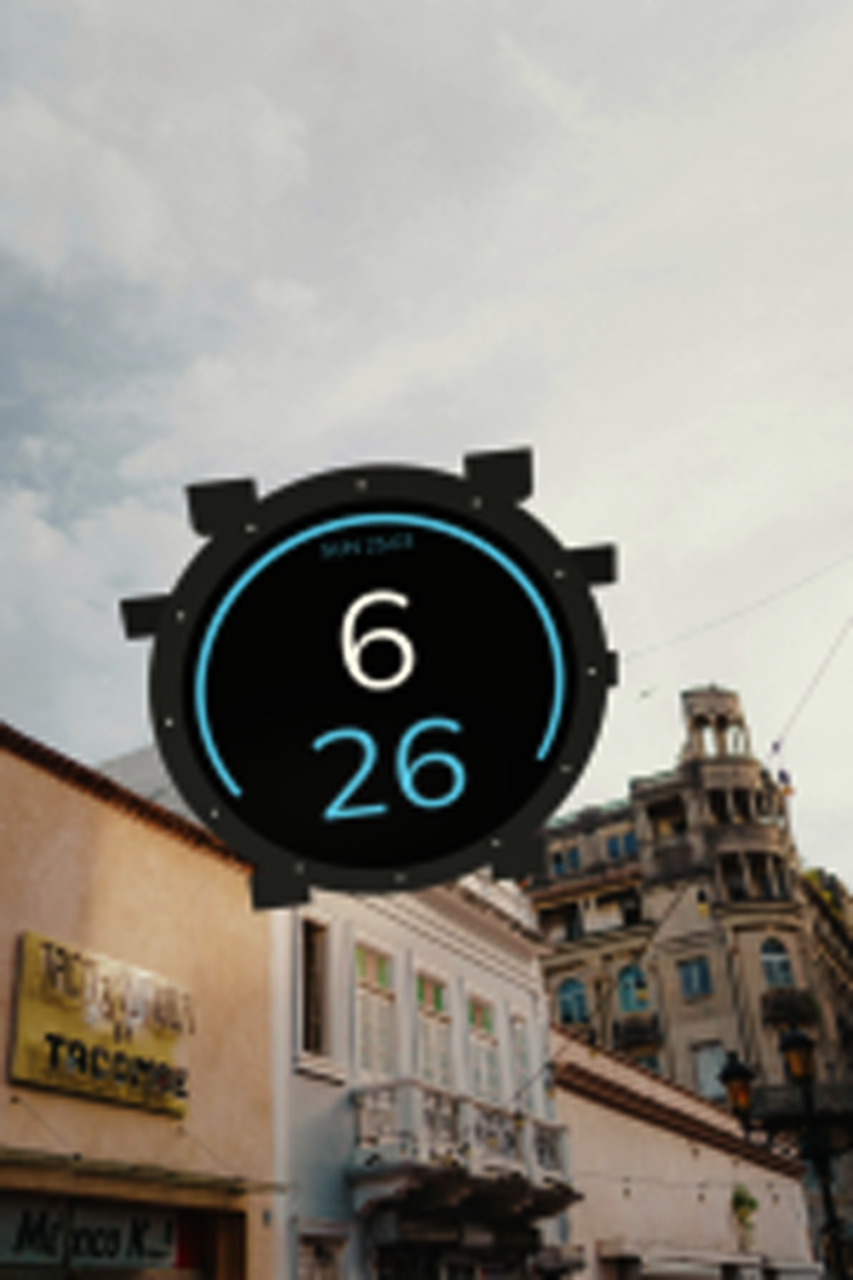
6:26
